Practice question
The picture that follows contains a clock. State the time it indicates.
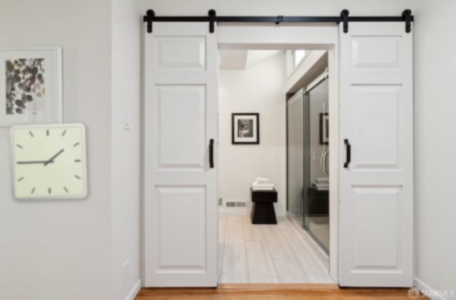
1:45
